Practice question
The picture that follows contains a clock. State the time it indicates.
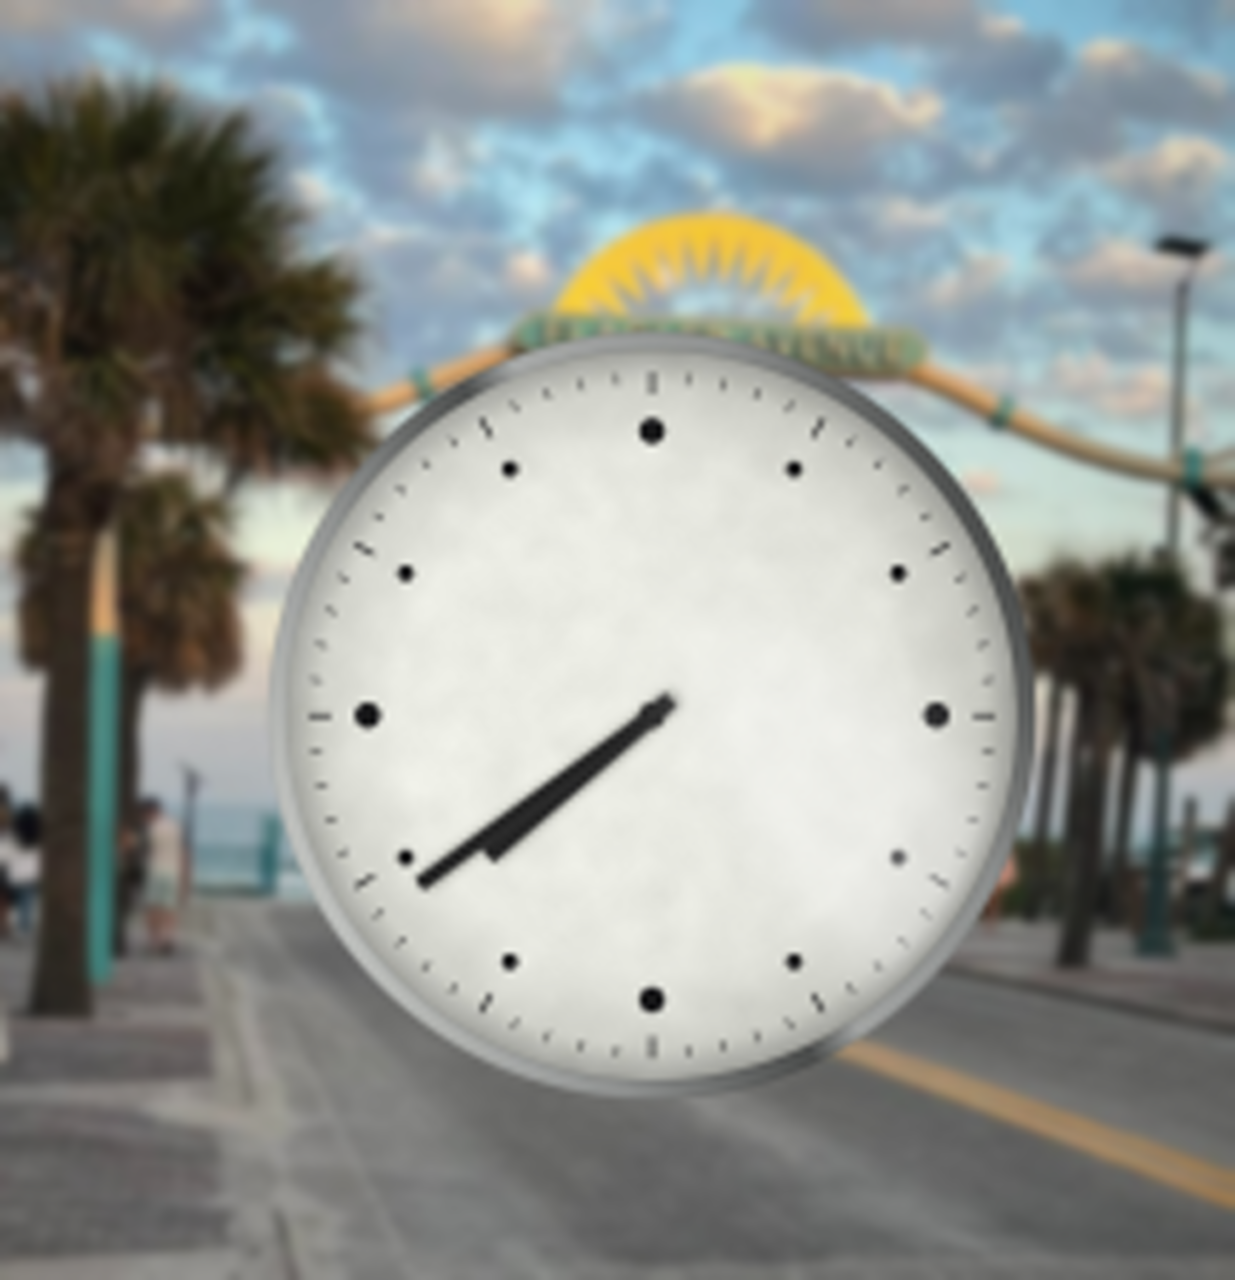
7:39
